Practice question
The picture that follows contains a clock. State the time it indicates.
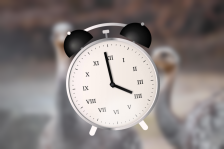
3:59
